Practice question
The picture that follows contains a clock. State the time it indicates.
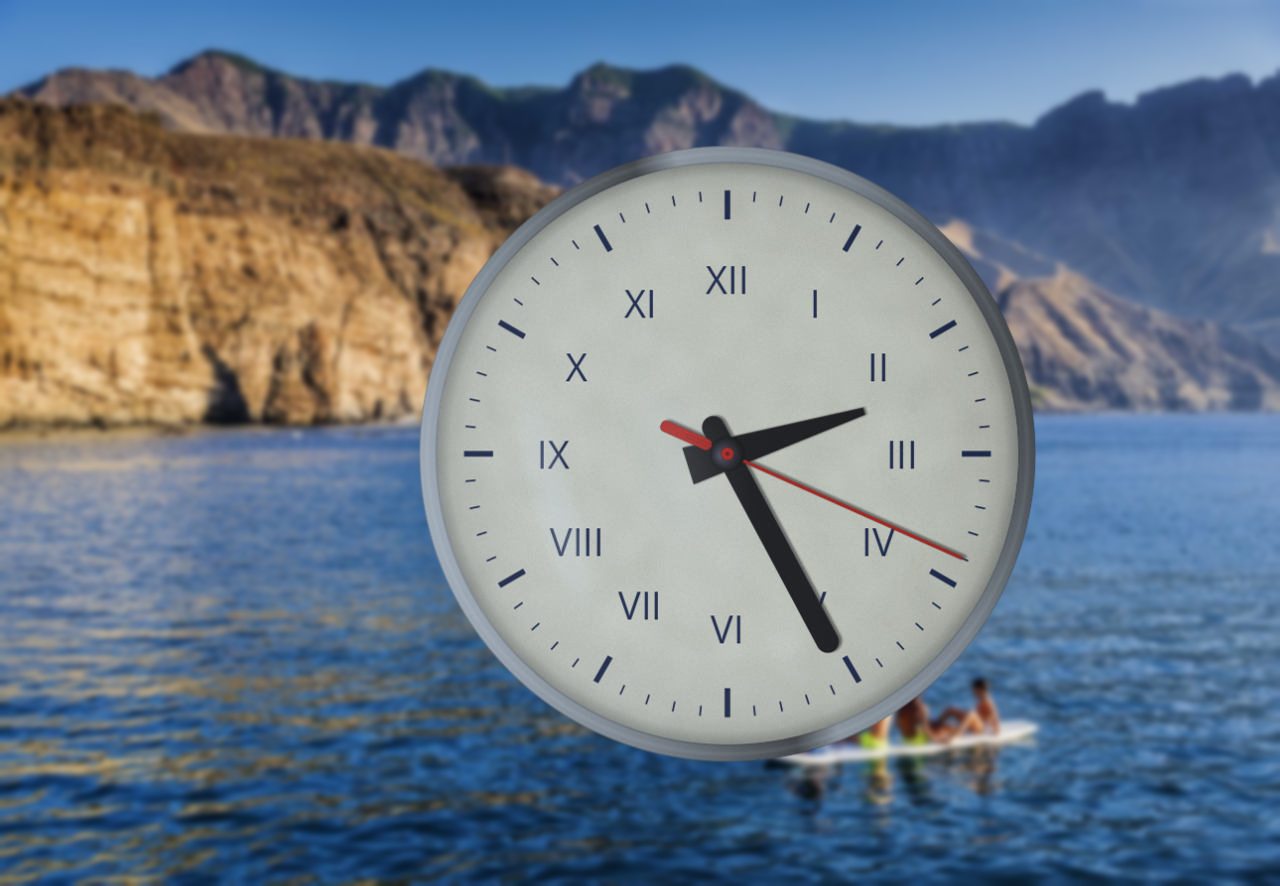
2:25:19
